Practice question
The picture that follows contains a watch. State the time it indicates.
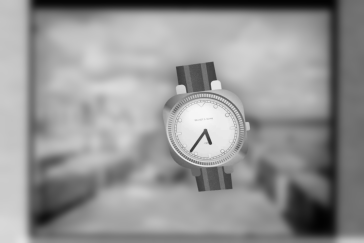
5:37
